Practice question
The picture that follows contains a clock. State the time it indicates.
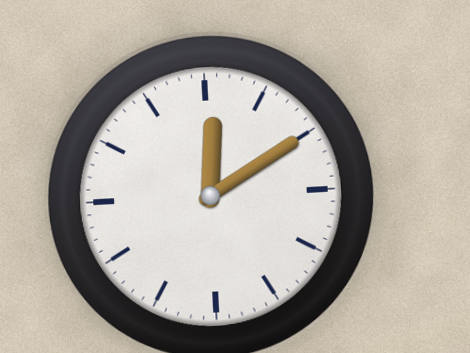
12:10
